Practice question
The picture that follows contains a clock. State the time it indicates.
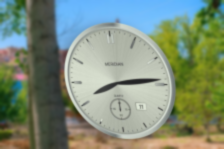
8:14
